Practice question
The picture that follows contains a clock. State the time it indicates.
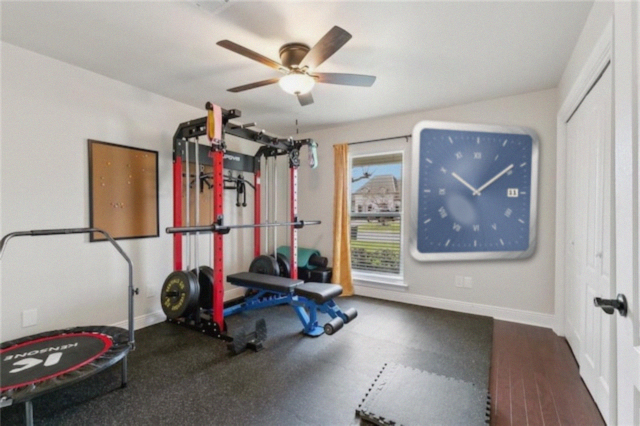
10:09
